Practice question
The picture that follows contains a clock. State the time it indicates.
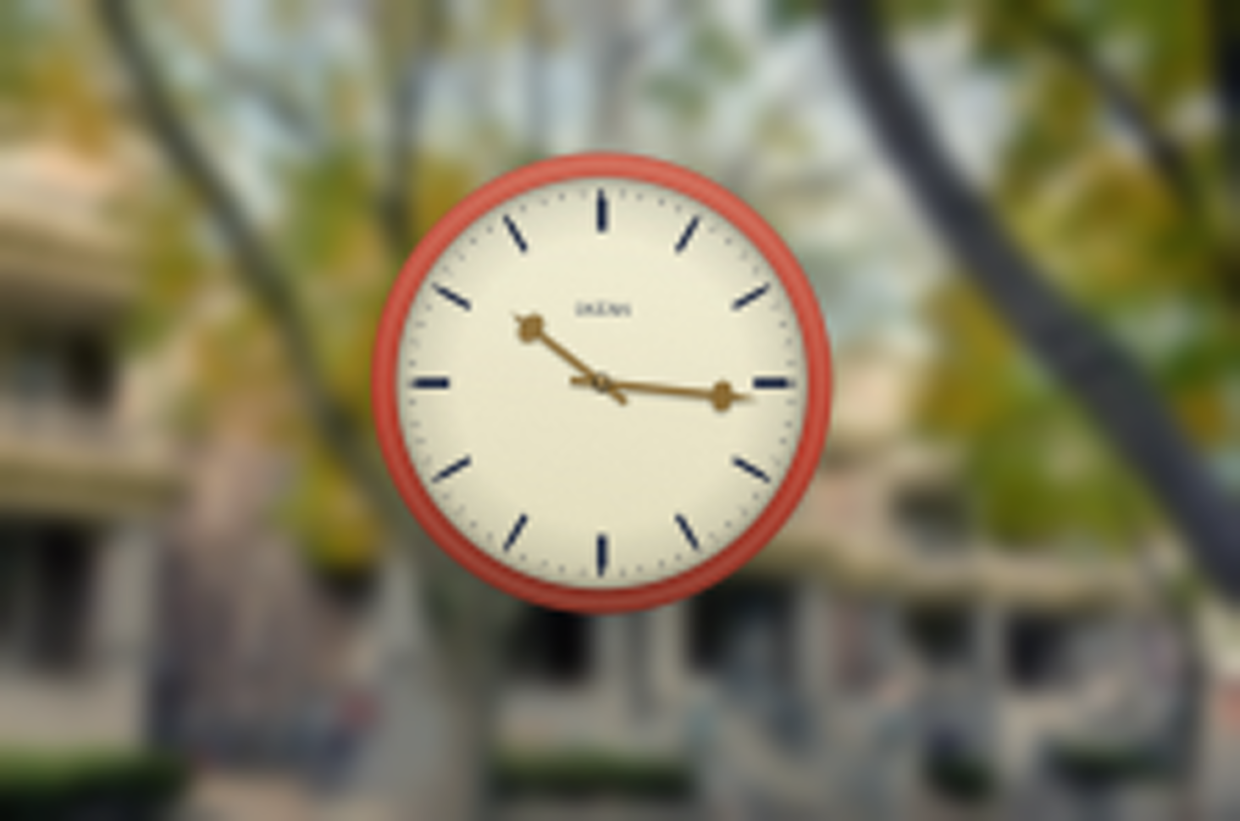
10:16
